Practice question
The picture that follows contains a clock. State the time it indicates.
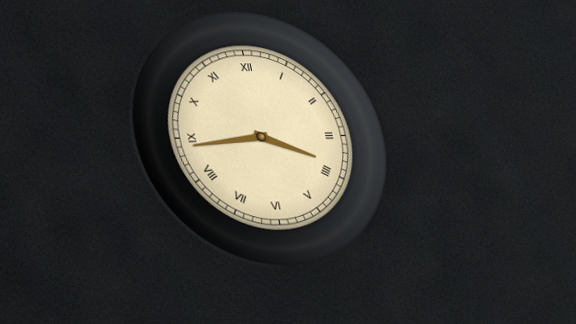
3:44
